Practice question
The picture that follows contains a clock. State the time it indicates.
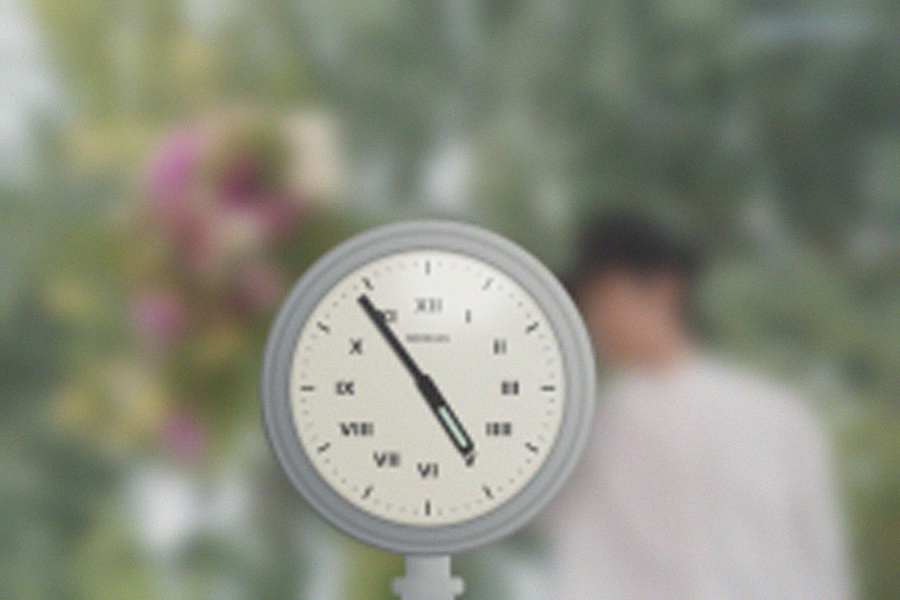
4:54
